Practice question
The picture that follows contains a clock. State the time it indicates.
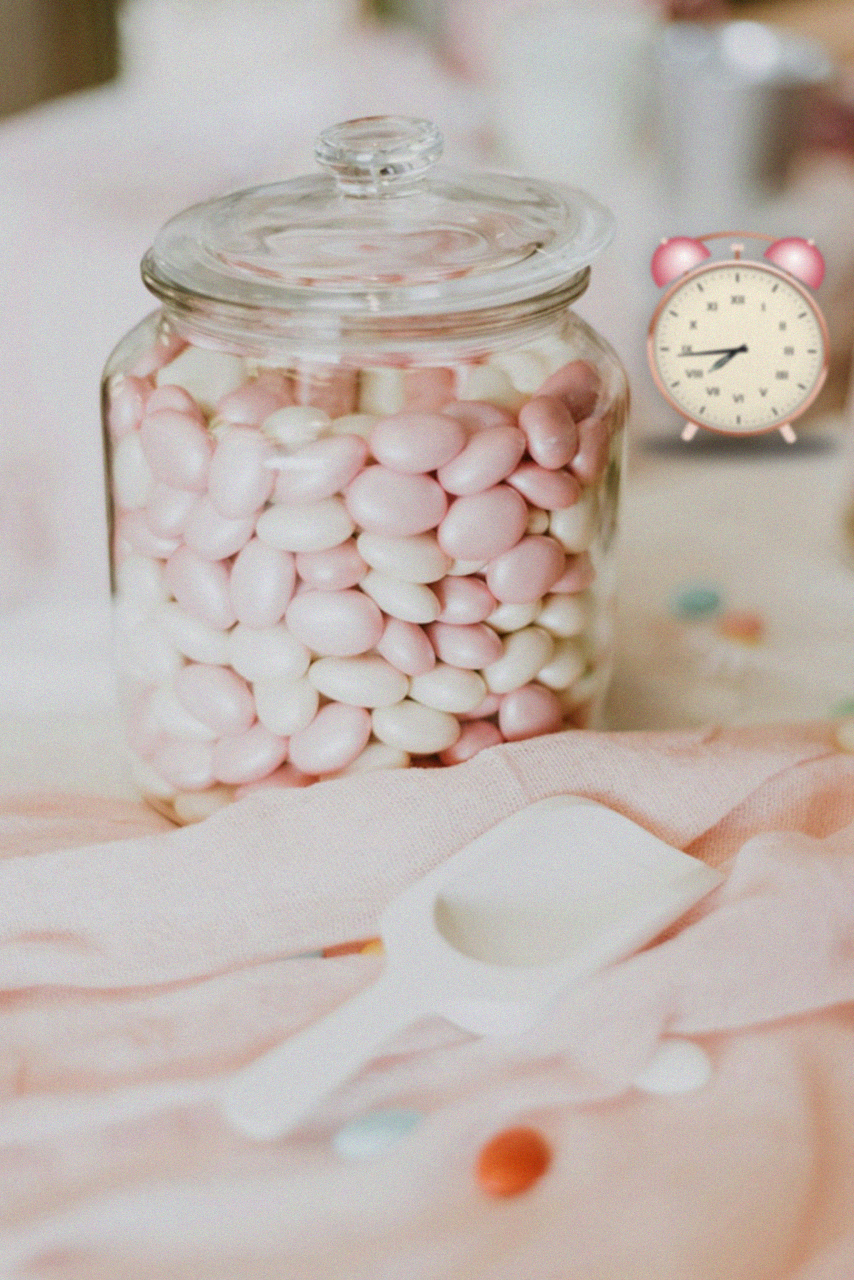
7:44
